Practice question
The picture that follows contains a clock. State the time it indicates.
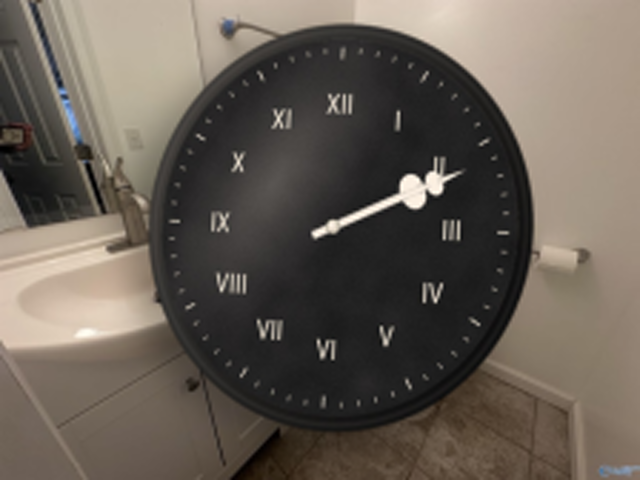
2:11
